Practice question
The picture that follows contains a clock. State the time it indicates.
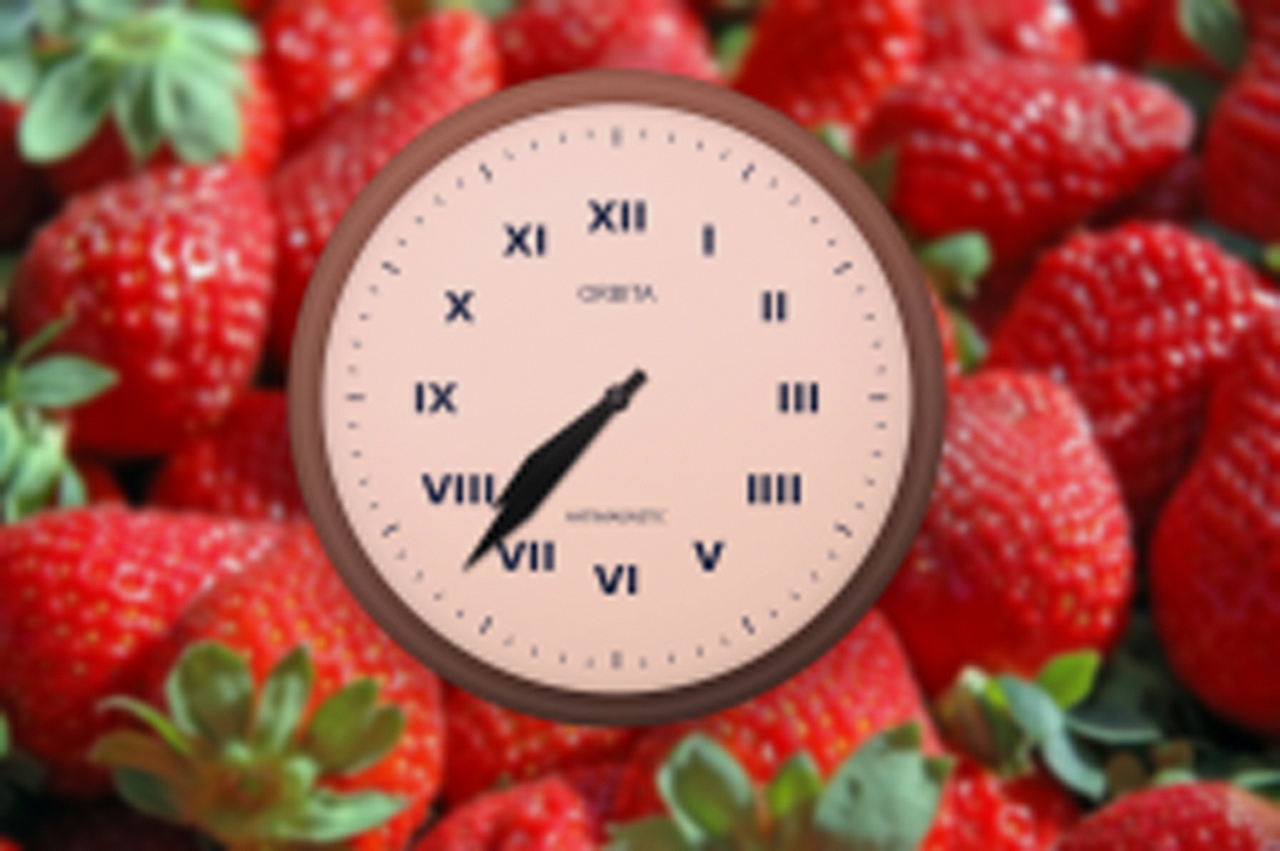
7:37
